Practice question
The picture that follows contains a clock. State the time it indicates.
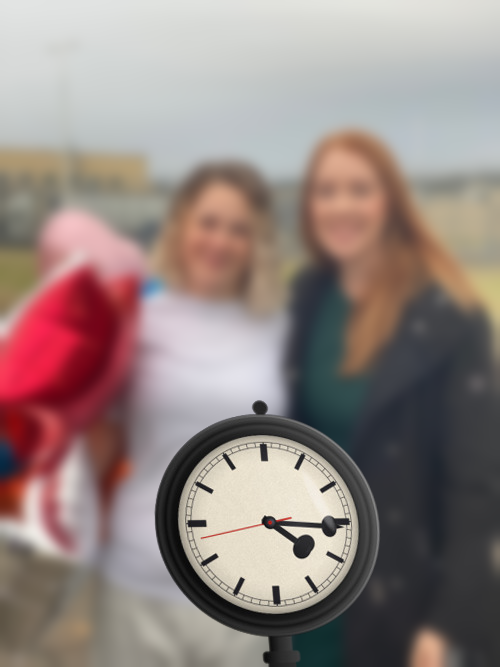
4:15:43
